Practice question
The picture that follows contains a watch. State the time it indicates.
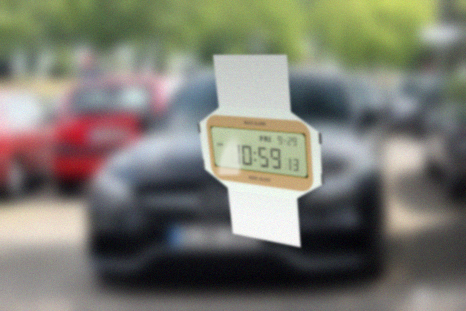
10:59
